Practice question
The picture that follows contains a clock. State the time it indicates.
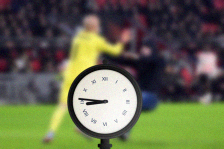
8:46
